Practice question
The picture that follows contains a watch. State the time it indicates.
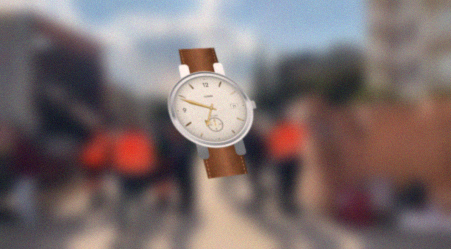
6:49
